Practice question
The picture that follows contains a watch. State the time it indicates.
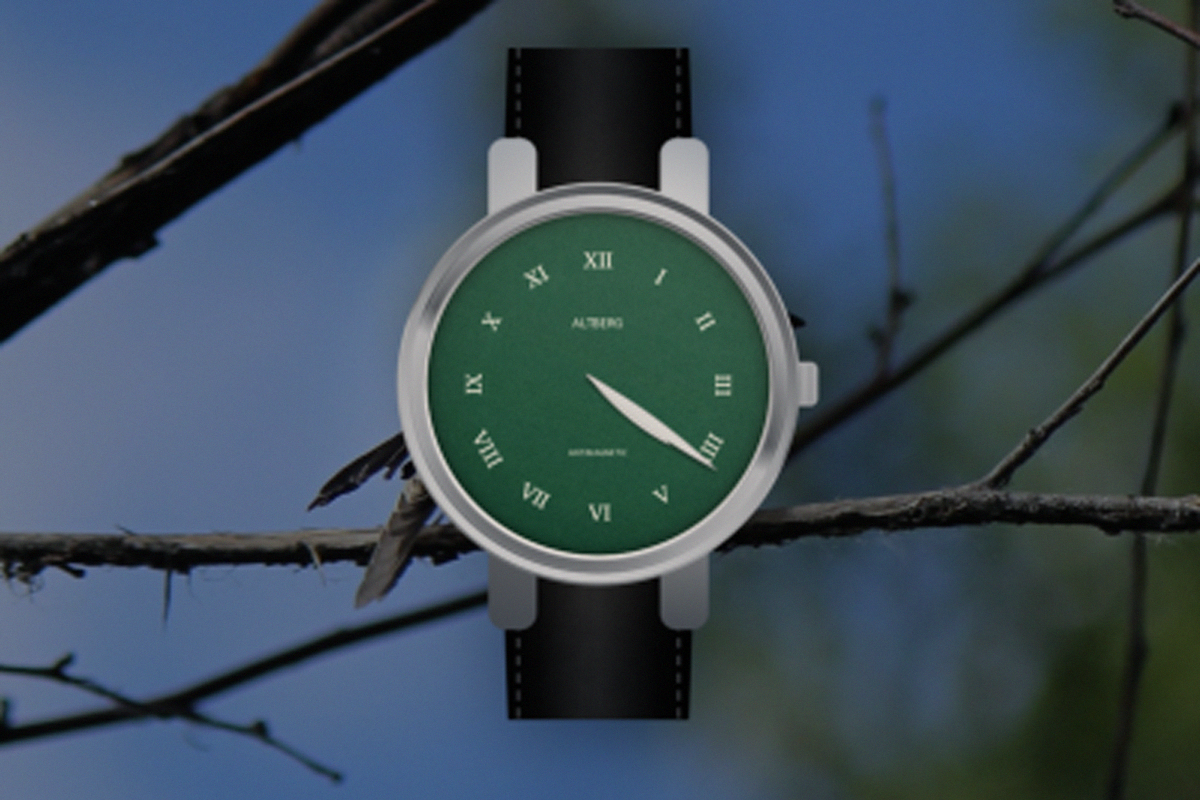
4:21
